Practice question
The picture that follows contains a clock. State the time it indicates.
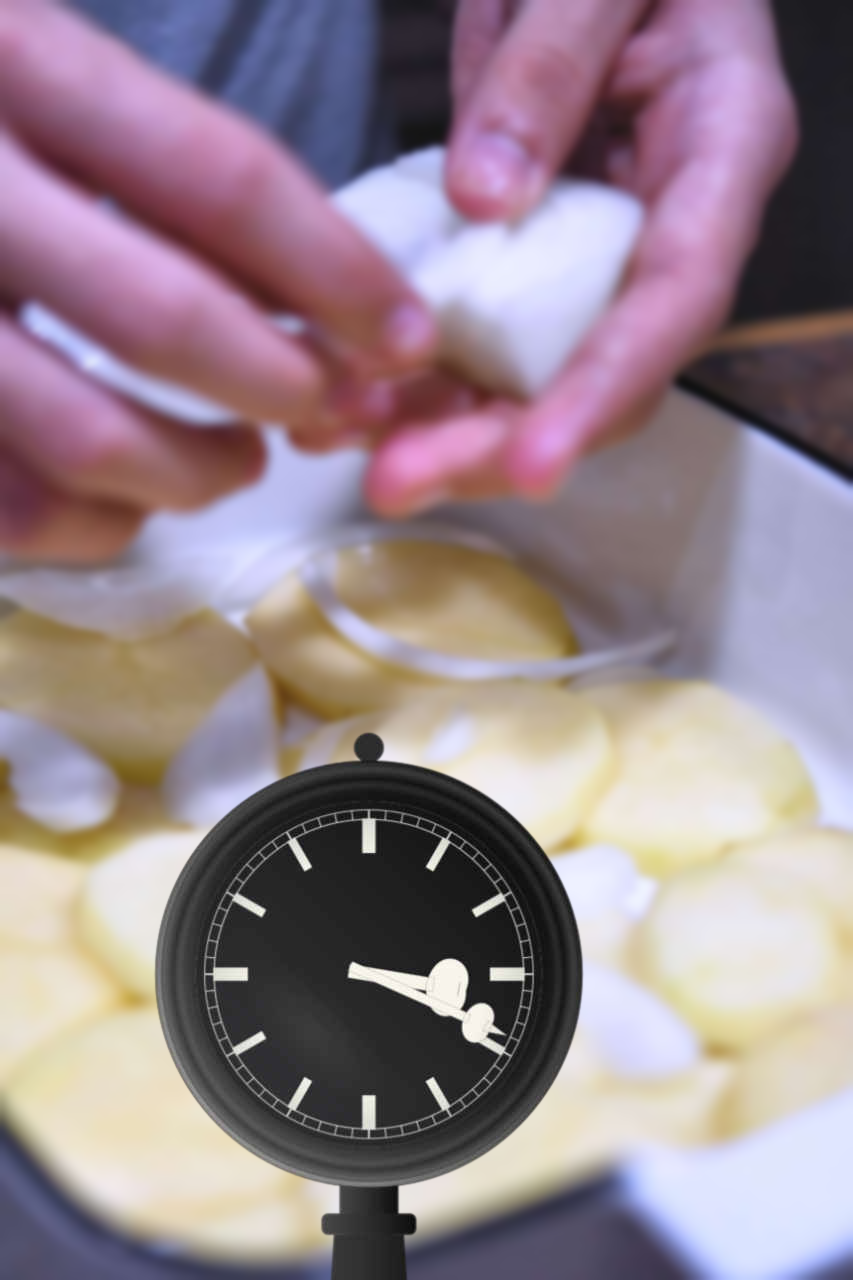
3:19
